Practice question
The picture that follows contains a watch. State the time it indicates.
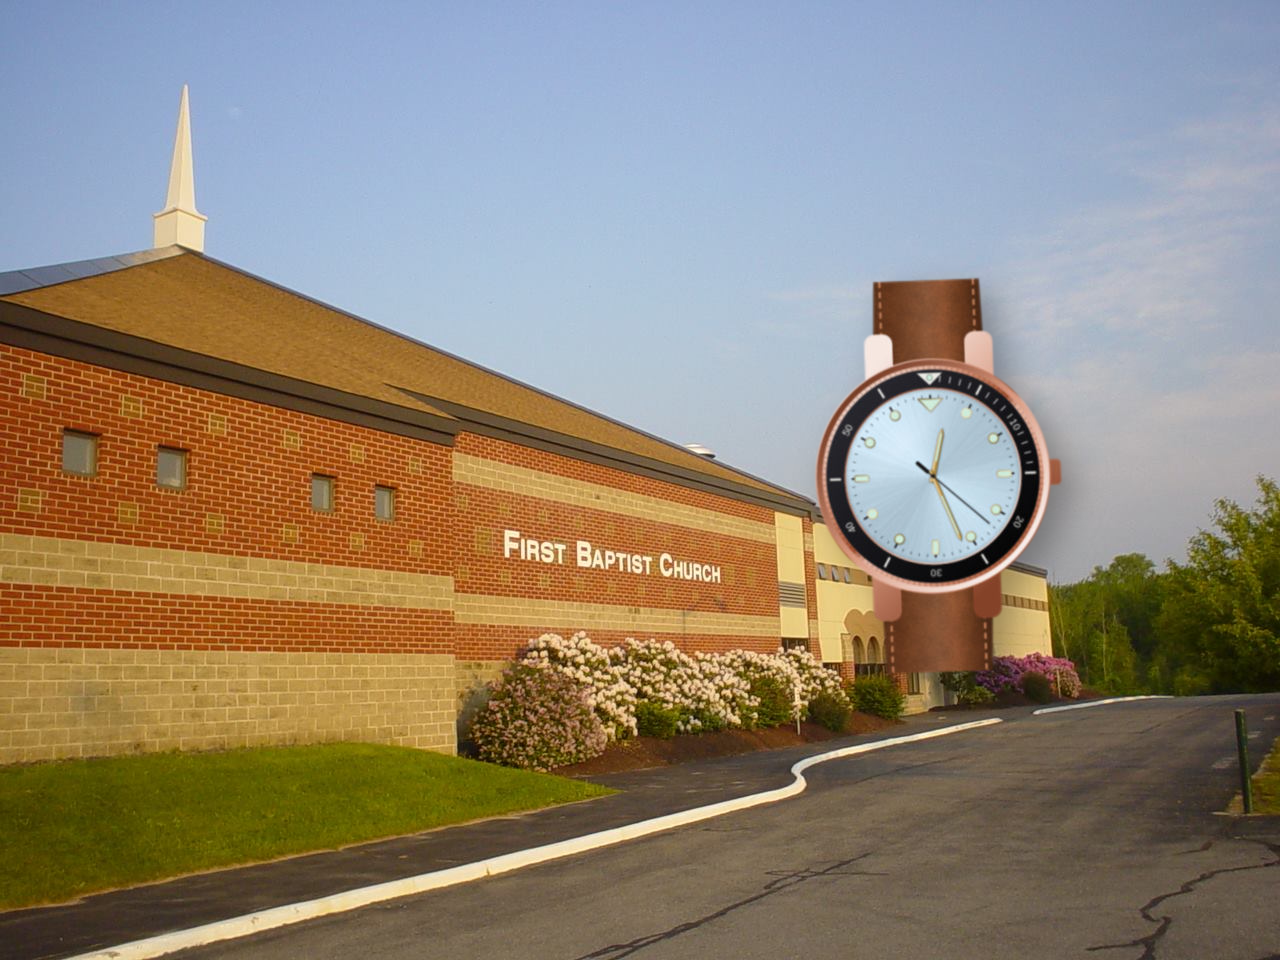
12:26:22
